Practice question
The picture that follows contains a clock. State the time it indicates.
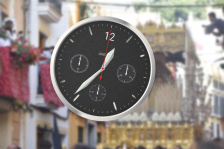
12:36
